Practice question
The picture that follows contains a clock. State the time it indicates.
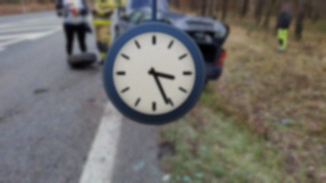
3:26
